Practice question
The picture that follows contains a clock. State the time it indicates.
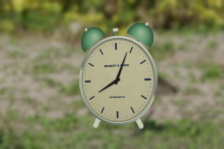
8:04
